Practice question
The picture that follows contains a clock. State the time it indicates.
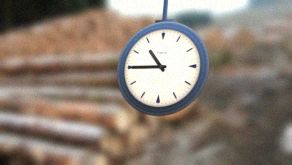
10:45
